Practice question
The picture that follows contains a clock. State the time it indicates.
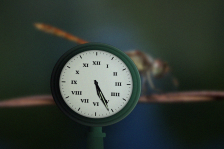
5:26
